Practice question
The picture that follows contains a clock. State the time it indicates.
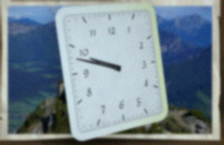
9:48
